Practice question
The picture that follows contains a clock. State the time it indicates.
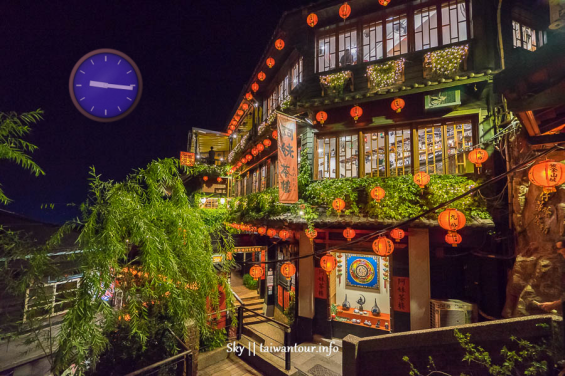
9:16
